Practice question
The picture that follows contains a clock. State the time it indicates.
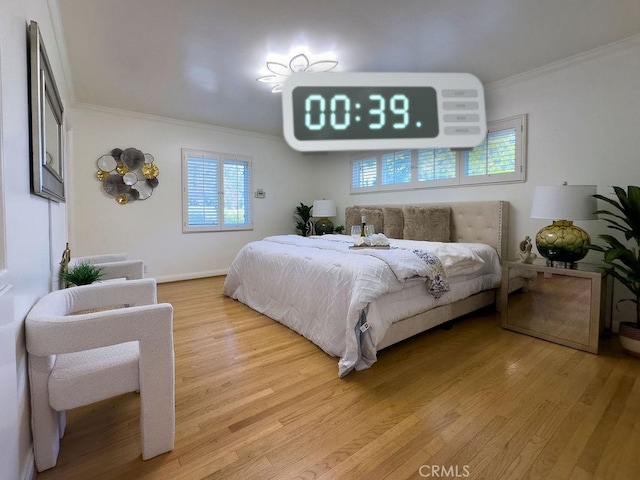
0:39
